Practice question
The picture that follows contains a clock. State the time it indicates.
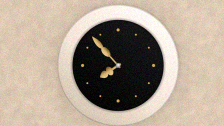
7:53
